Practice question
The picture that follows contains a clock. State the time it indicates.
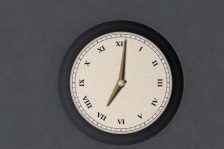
7:01
